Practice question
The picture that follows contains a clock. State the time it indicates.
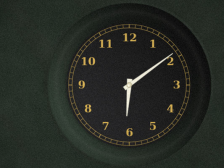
6:09
